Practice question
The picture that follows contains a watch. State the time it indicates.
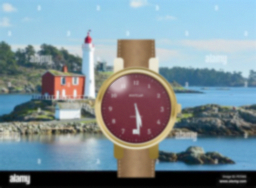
5:29
